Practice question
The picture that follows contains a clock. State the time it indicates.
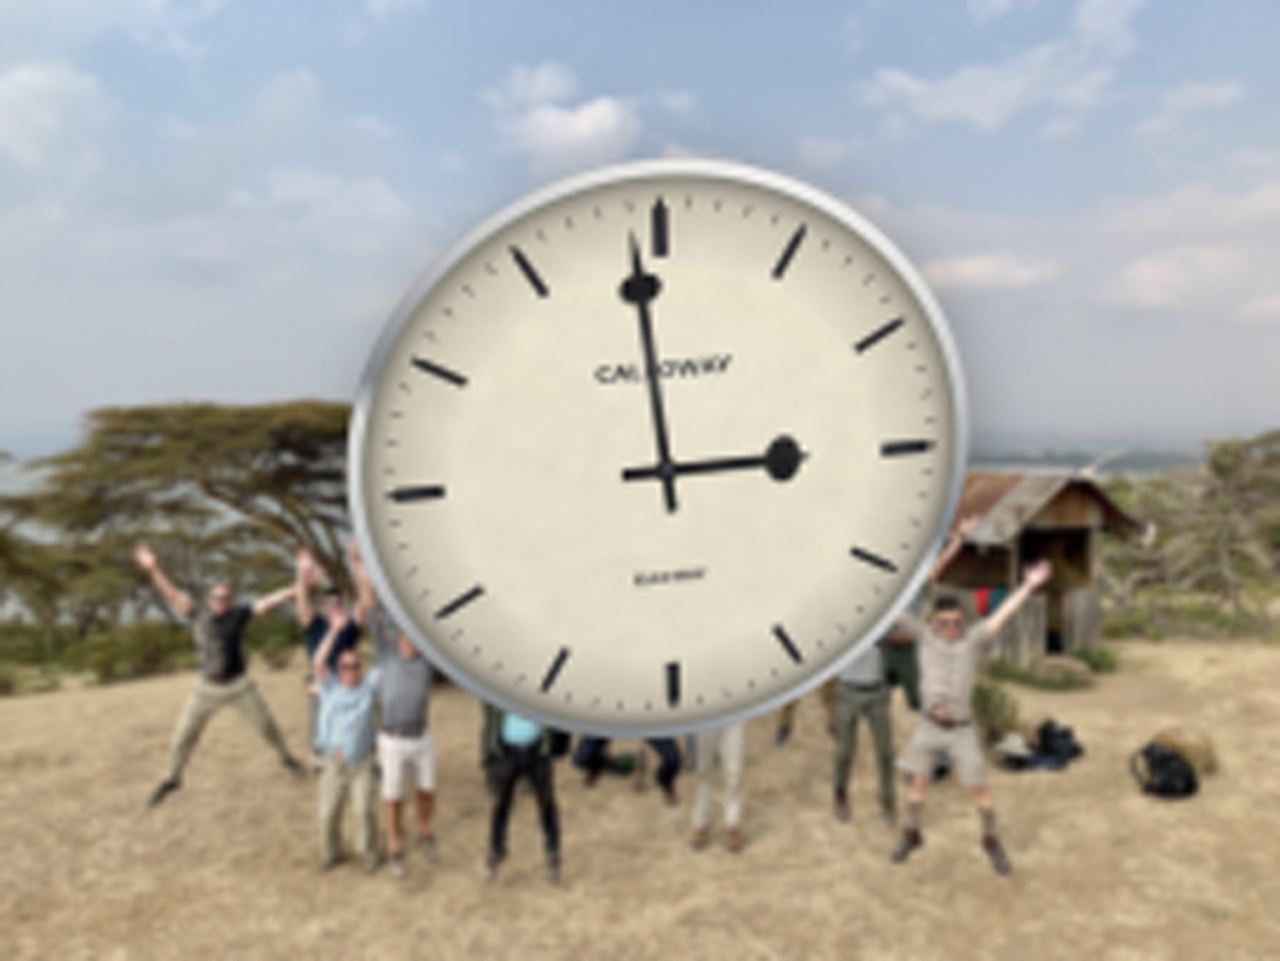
2:59
